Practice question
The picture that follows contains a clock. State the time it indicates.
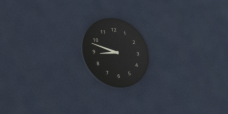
8:48
